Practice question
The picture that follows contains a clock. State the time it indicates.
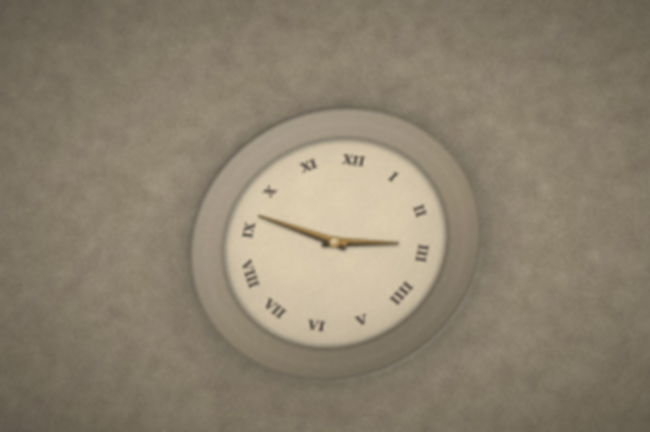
2:47
